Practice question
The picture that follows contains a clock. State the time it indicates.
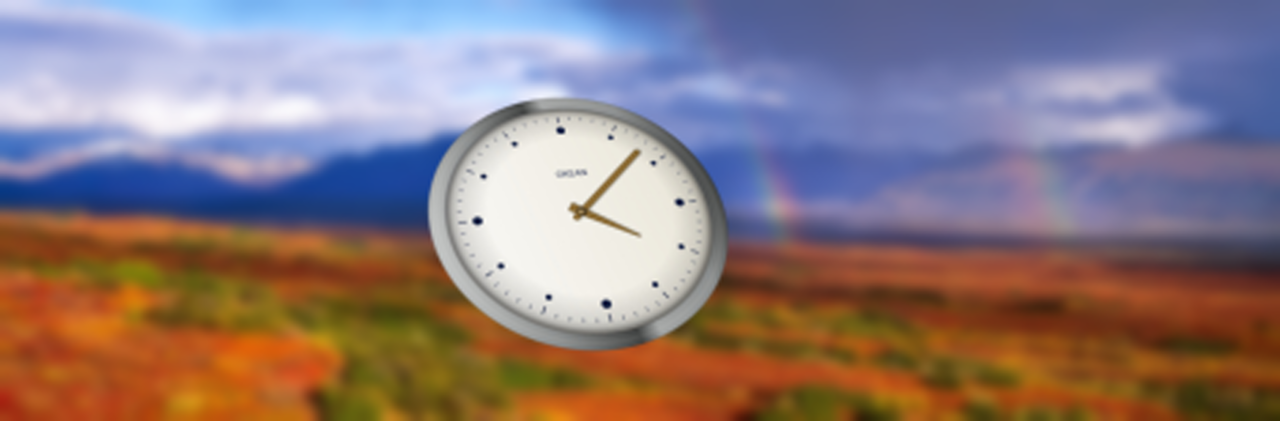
4:08
